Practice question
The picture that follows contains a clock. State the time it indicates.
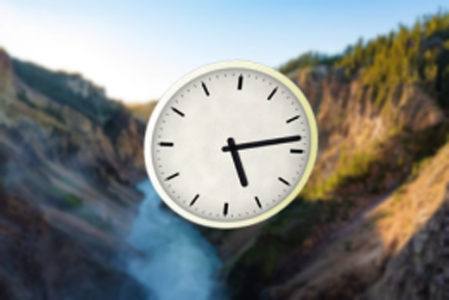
5:13
